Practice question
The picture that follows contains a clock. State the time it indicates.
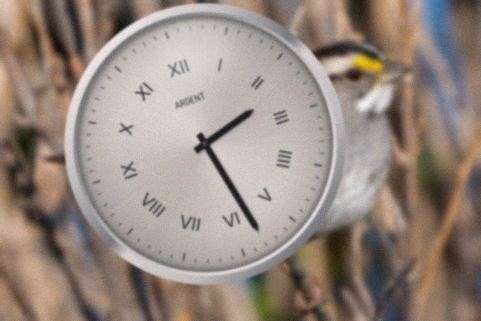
2:28
